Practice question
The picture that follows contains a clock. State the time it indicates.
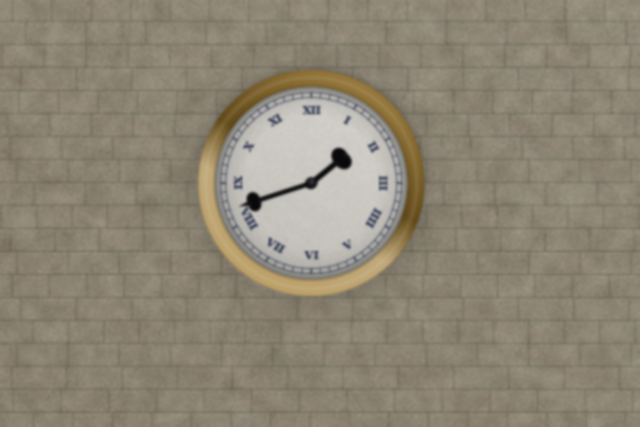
1:42
